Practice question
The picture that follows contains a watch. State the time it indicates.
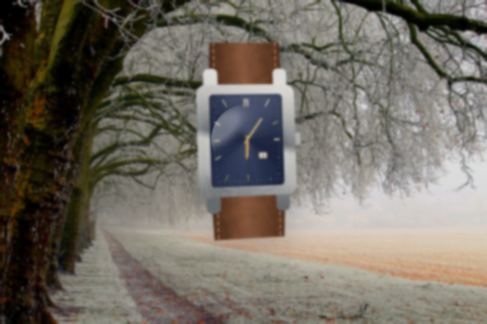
6:06
